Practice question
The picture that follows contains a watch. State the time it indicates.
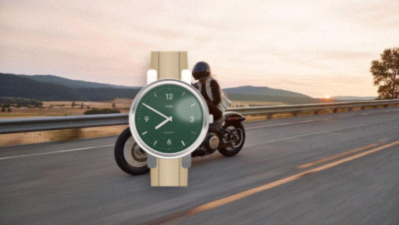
7:50
